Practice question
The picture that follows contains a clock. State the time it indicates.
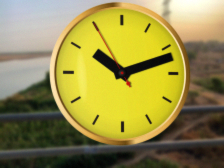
10:11:55
